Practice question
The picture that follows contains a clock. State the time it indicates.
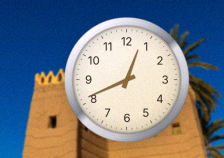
12:41
